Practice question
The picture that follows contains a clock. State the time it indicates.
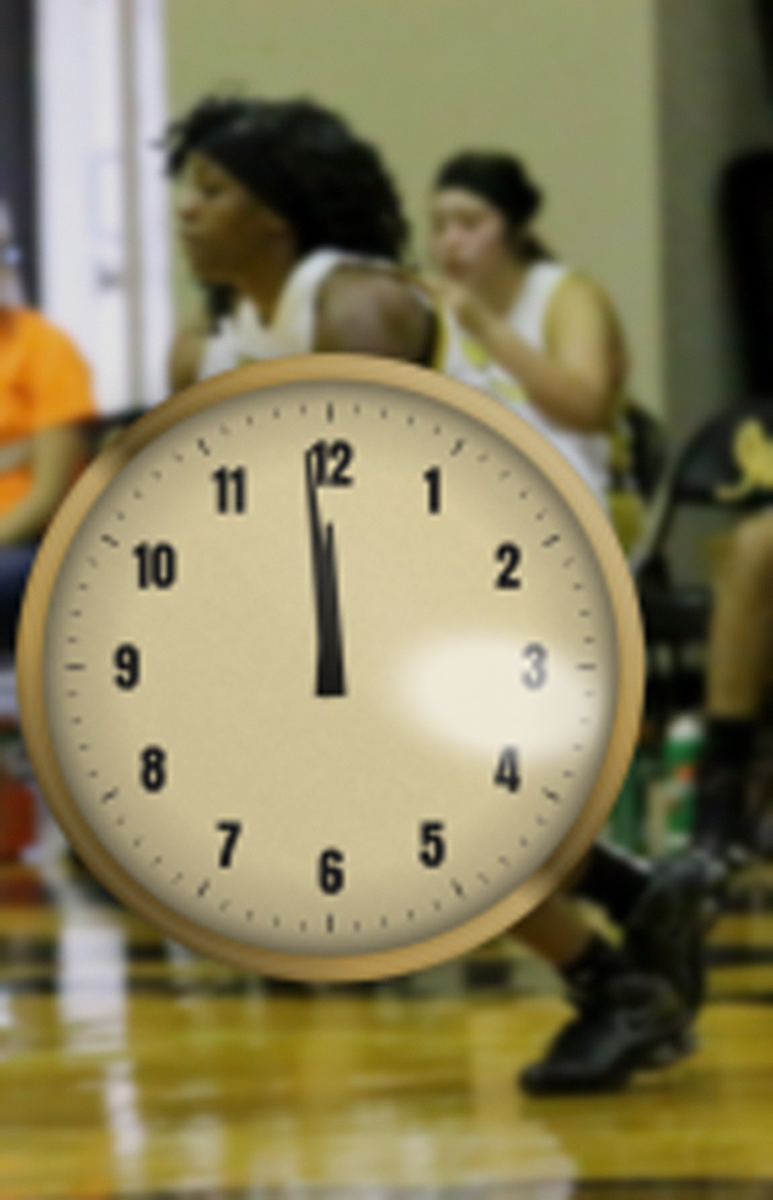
11:59
